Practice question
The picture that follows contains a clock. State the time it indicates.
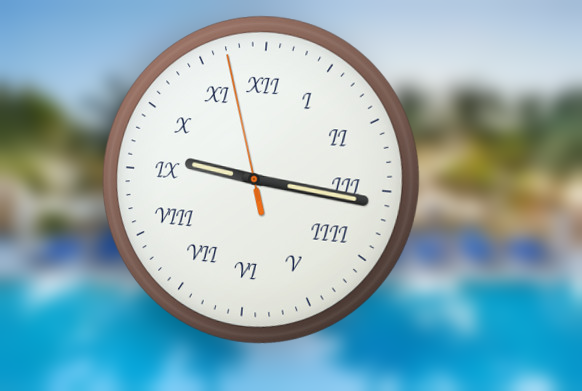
9:15:57
